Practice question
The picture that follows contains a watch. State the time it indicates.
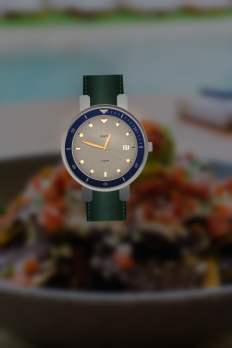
12:48
